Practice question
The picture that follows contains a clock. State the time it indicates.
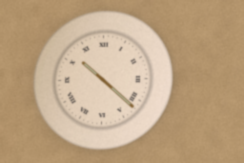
10:22
